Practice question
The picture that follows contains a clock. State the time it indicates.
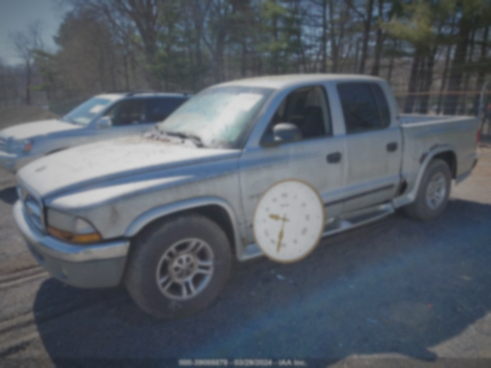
9:32
